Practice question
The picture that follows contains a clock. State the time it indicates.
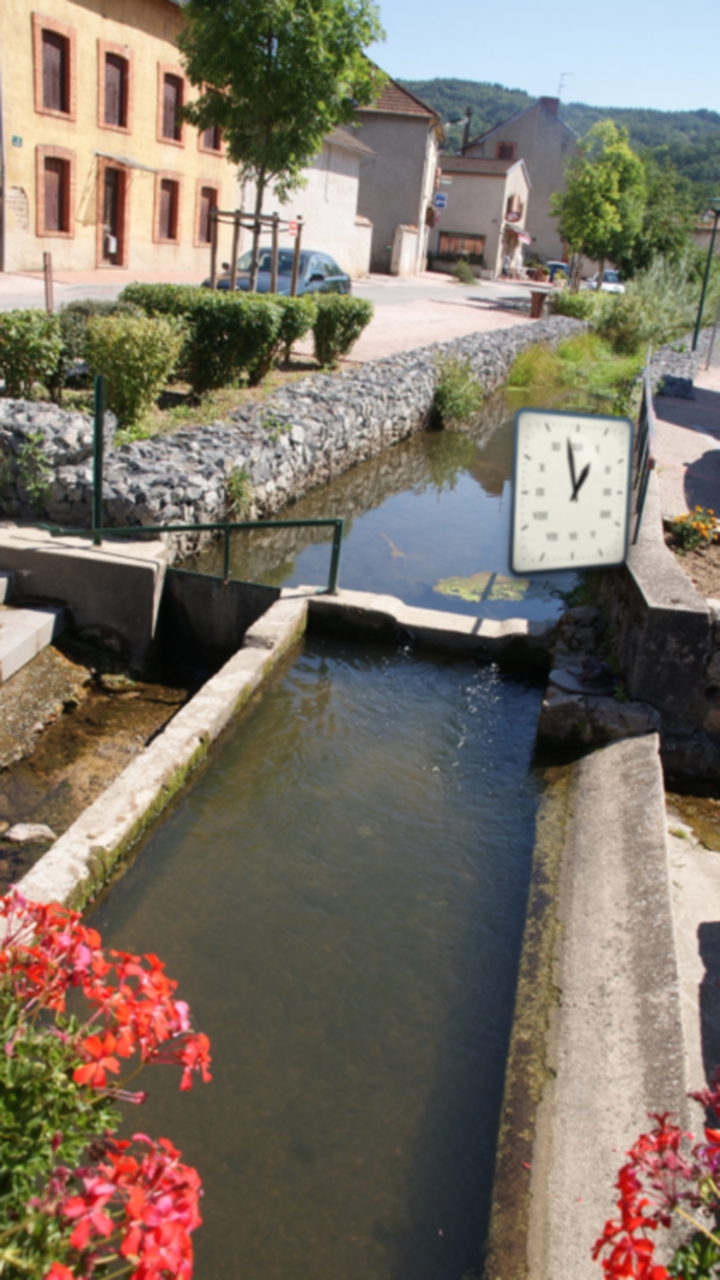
12:58
